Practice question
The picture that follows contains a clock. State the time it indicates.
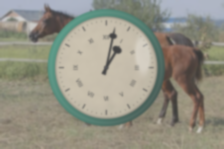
1:02
